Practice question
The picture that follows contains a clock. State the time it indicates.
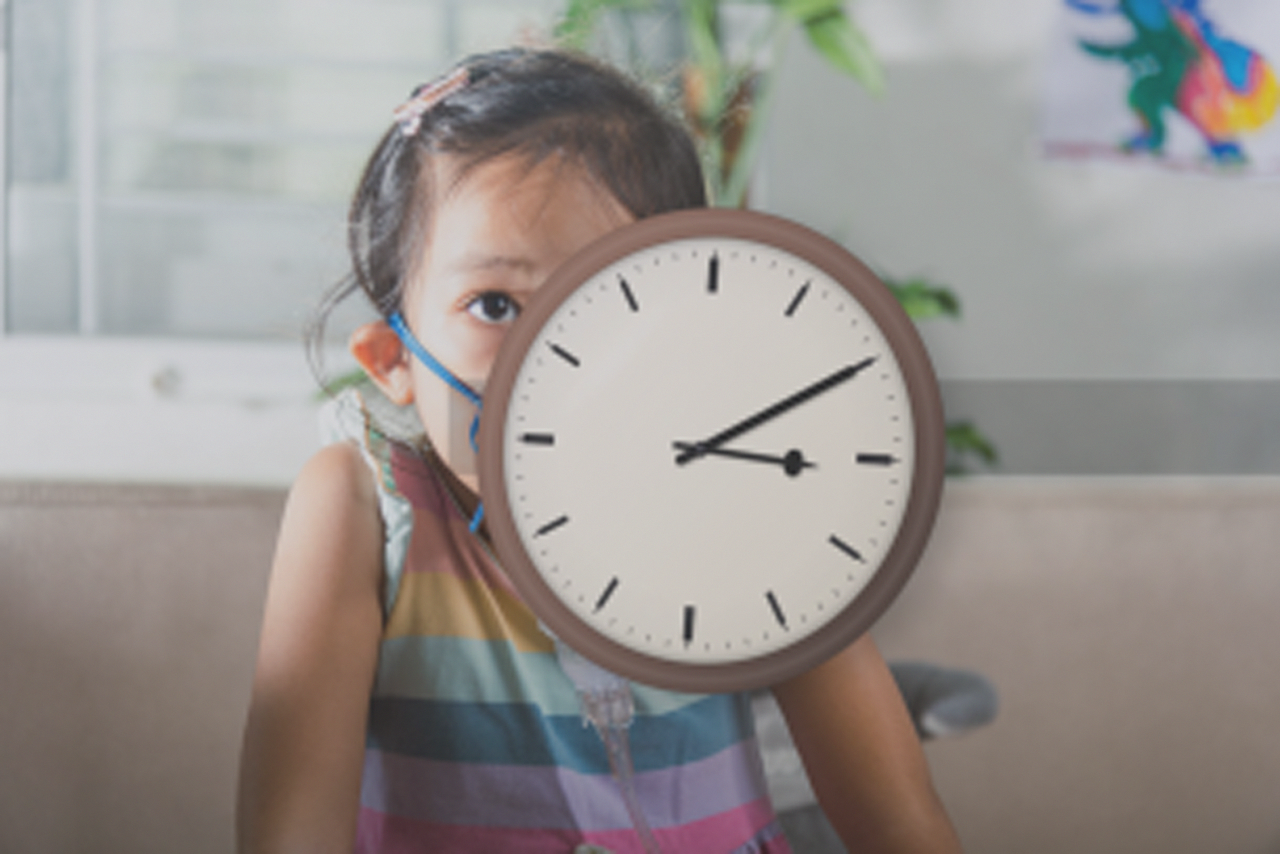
3:10
